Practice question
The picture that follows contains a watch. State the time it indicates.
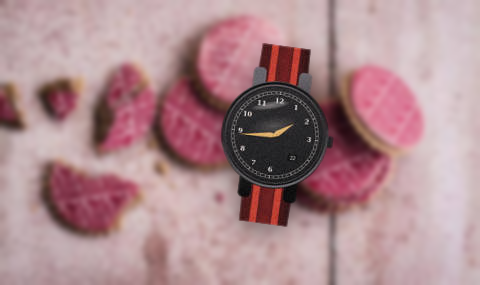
1:44
